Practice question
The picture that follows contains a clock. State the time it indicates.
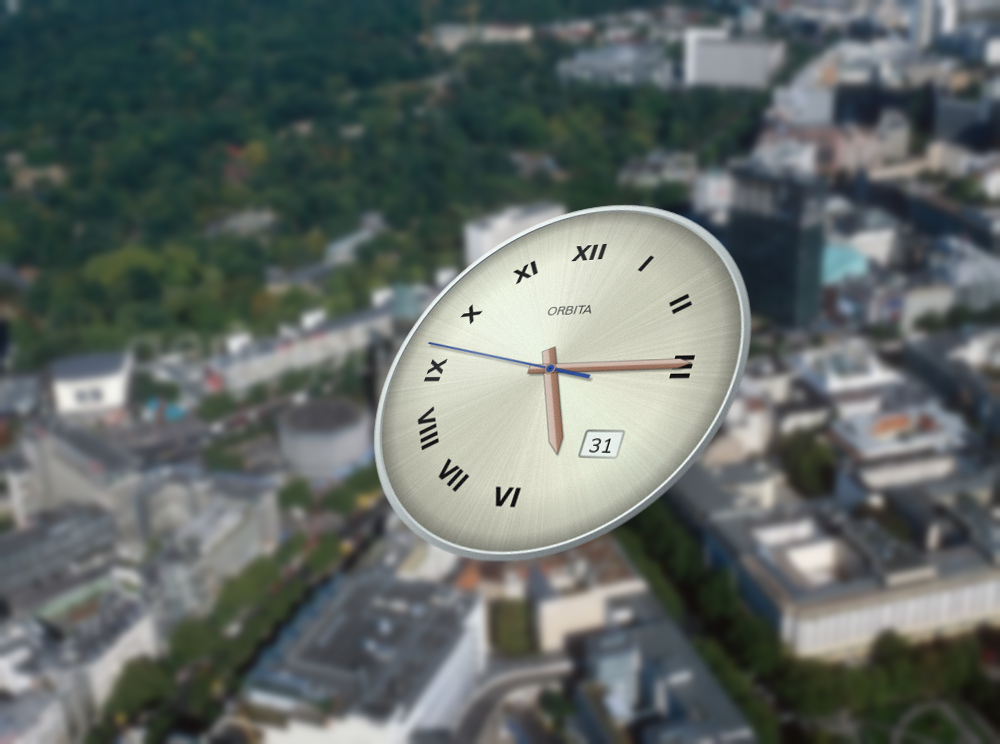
5:14:47
